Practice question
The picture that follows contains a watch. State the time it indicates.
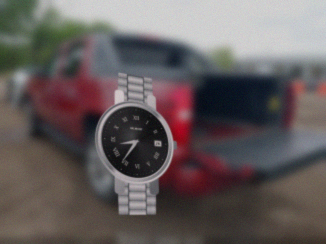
8:36
